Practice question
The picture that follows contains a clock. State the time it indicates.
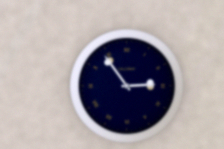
2:54
